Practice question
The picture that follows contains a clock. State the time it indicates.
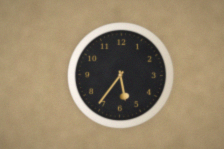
5:36
